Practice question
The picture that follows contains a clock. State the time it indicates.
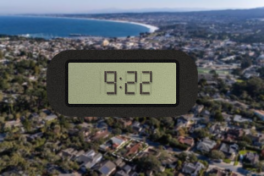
9:22
